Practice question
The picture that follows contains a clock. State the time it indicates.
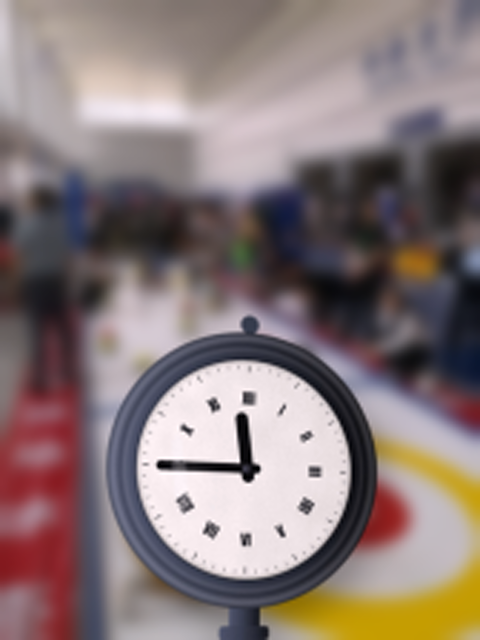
11:45
